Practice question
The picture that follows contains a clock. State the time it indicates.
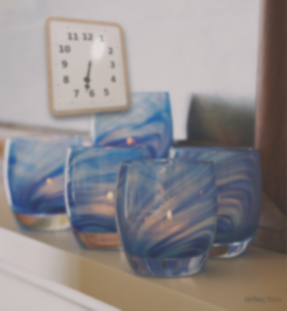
6:32
